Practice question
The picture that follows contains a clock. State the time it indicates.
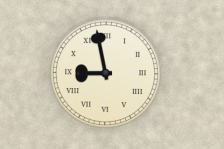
8:58
